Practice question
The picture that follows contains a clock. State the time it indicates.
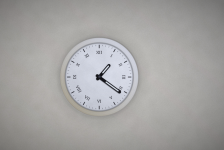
1:21
